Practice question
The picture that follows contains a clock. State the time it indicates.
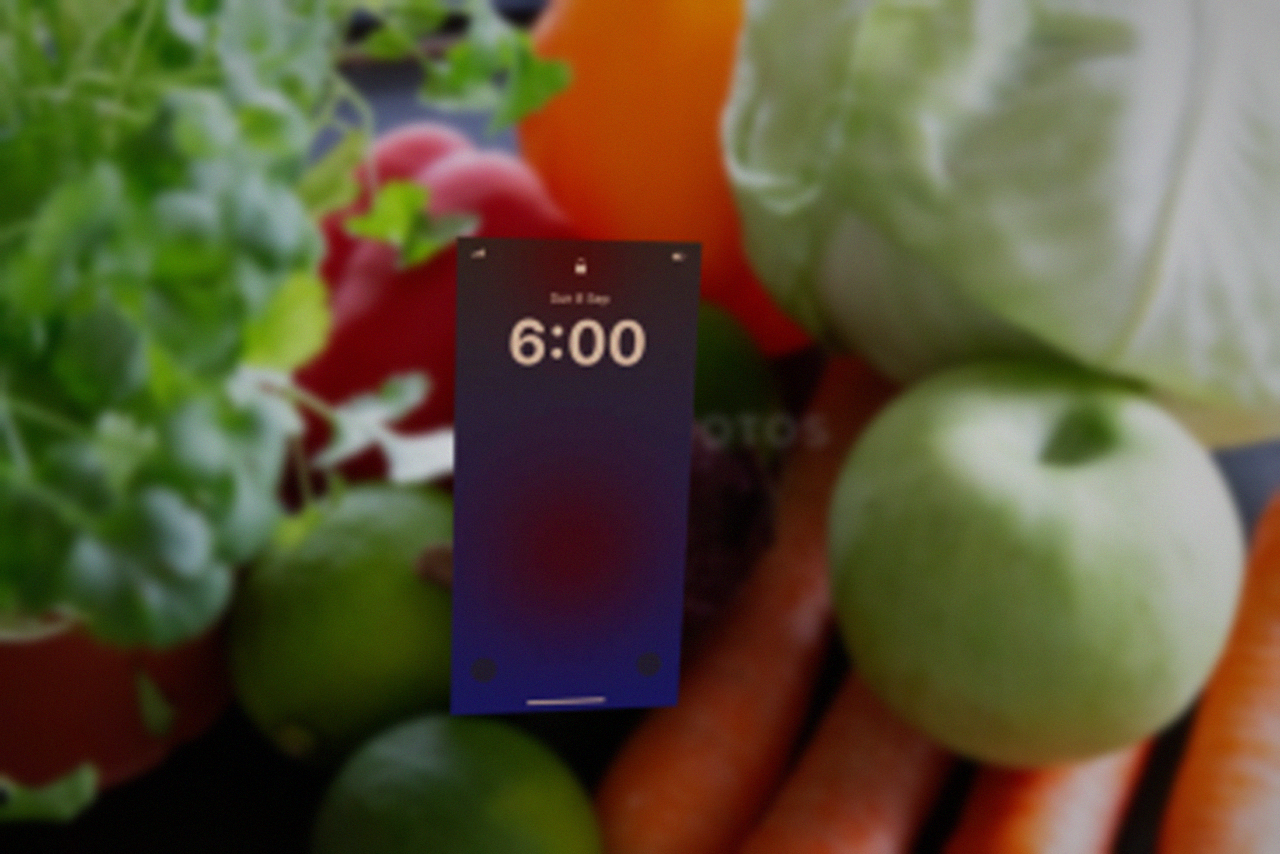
6:00
